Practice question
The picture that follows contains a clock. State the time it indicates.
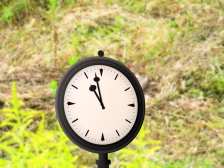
10:58
